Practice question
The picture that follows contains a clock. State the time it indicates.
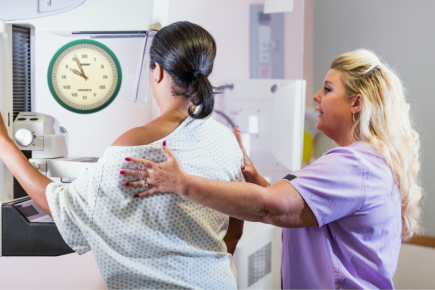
9:56
